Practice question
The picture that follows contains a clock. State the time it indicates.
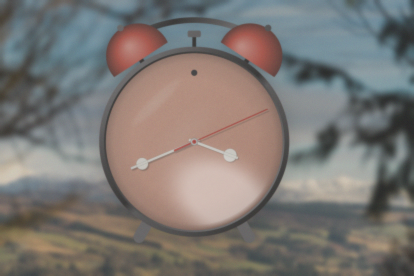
3:41:11
